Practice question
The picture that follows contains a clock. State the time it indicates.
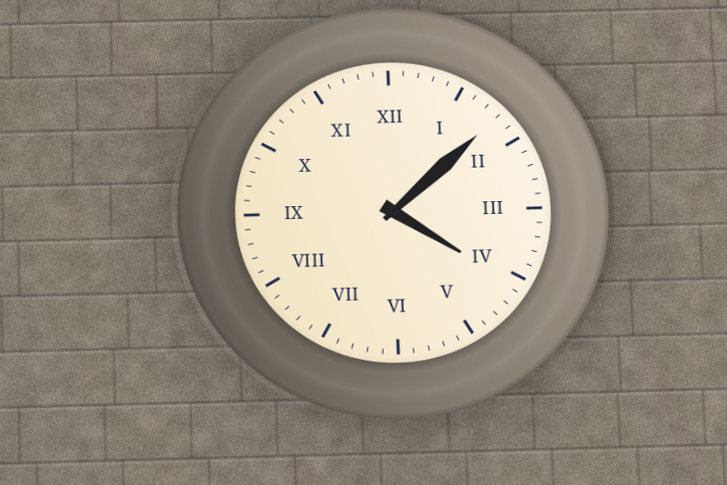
4:08
